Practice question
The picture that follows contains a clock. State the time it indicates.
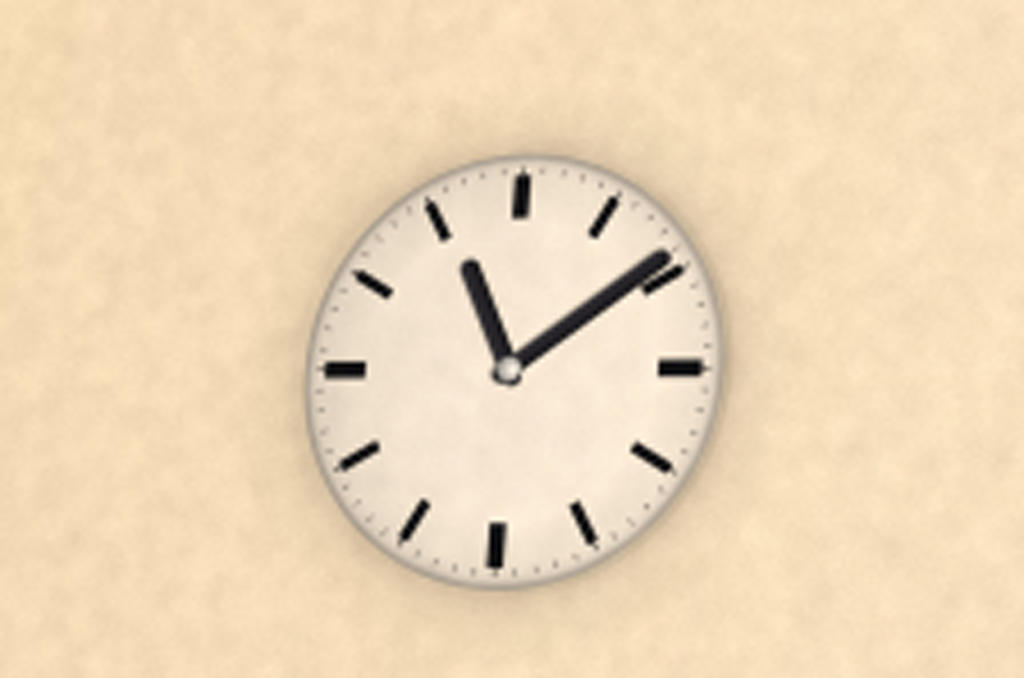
11:09
